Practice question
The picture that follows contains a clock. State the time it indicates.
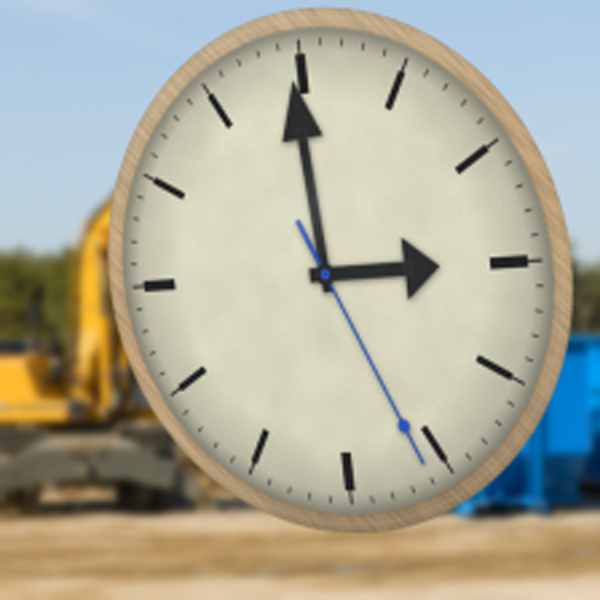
2:59:26
